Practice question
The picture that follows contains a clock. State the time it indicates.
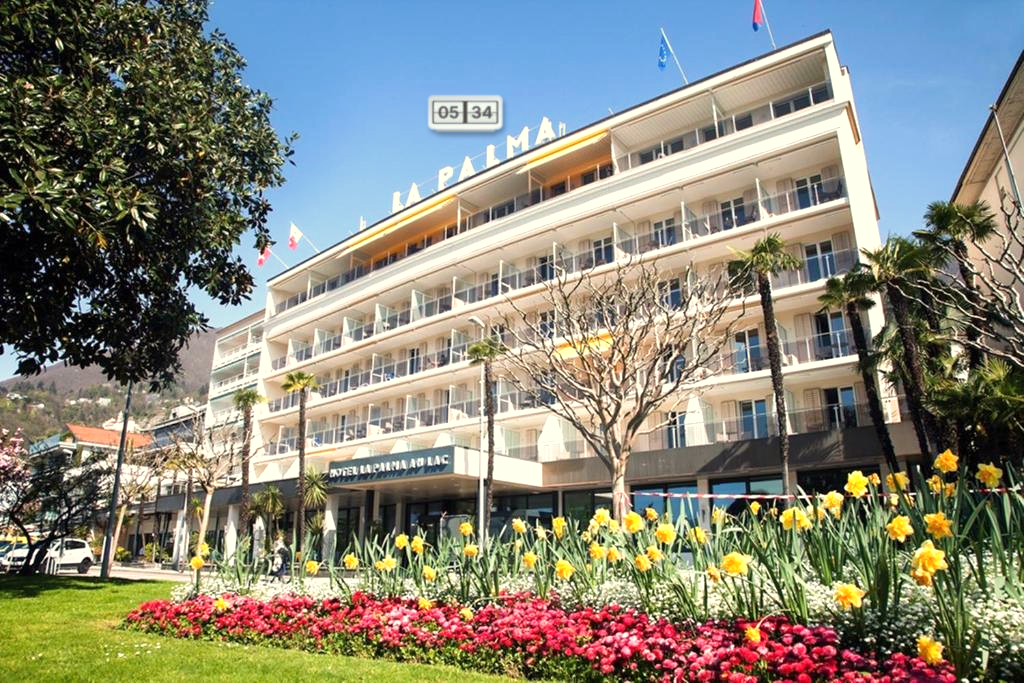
5:34
